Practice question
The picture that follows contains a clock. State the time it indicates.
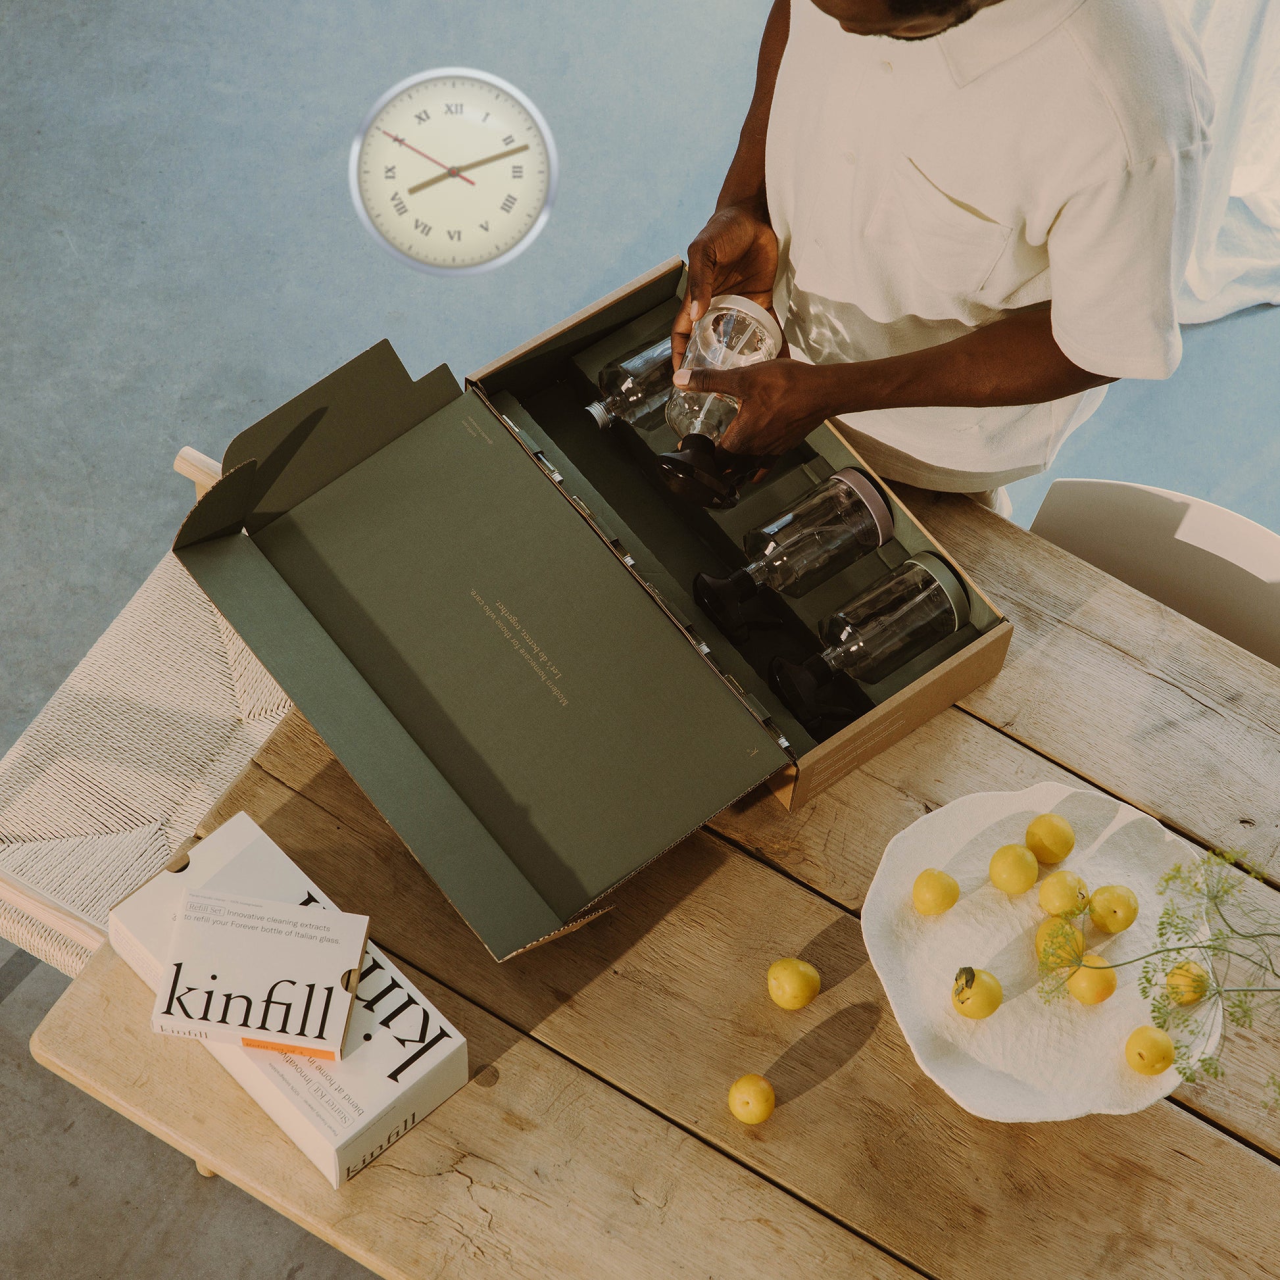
8:11:50
